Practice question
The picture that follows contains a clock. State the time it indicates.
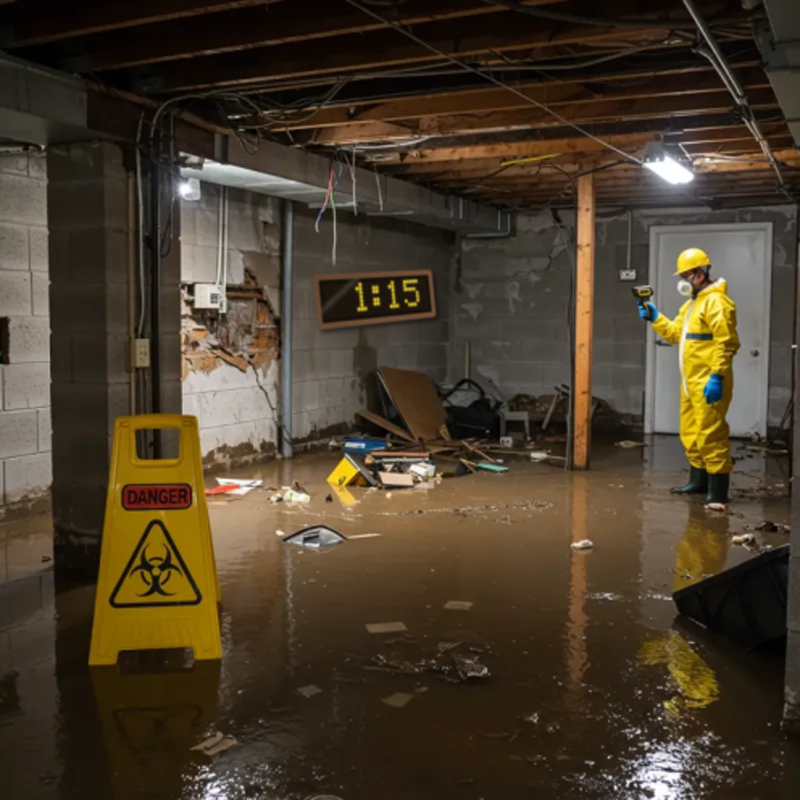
1:15
